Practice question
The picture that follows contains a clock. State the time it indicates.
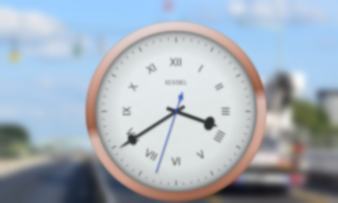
3:39:33
